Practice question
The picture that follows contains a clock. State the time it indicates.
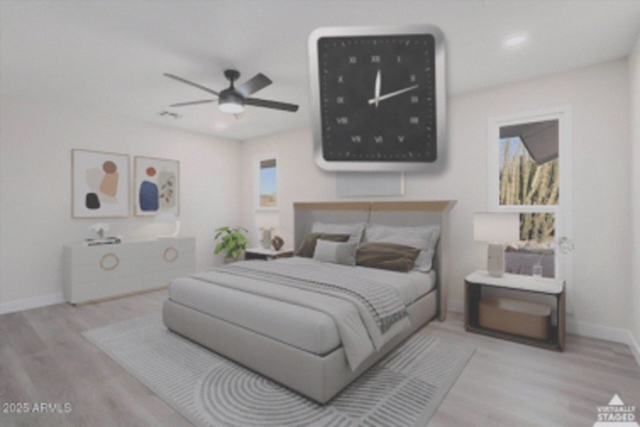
12:12
